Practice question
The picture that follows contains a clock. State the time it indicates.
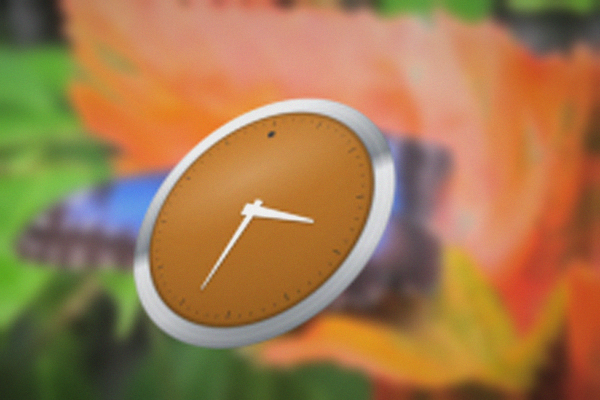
3:34
